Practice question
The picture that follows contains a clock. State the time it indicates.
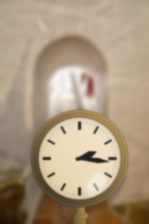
2:16
